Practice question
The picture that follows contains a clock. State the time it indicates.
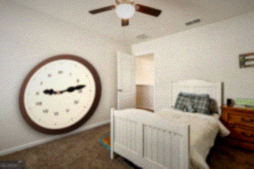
9:13
